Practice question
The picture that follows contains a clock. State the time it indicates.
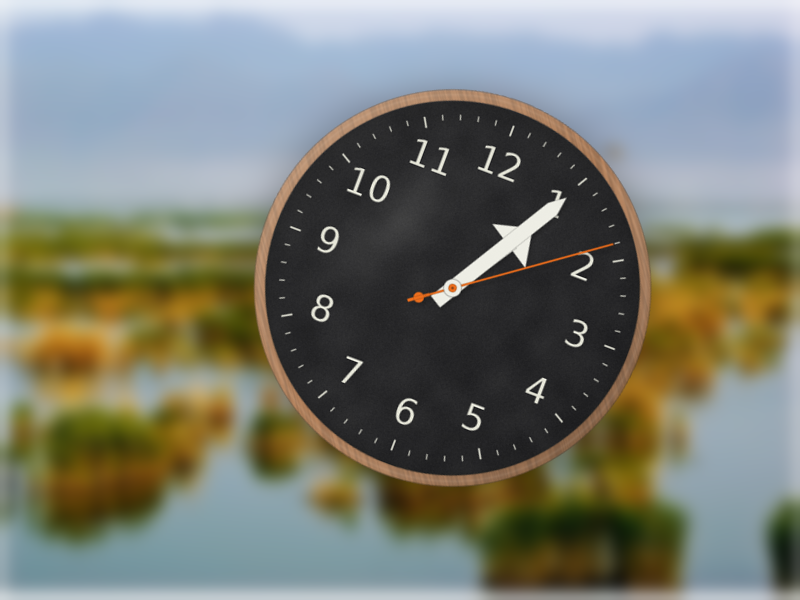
1:05:09
